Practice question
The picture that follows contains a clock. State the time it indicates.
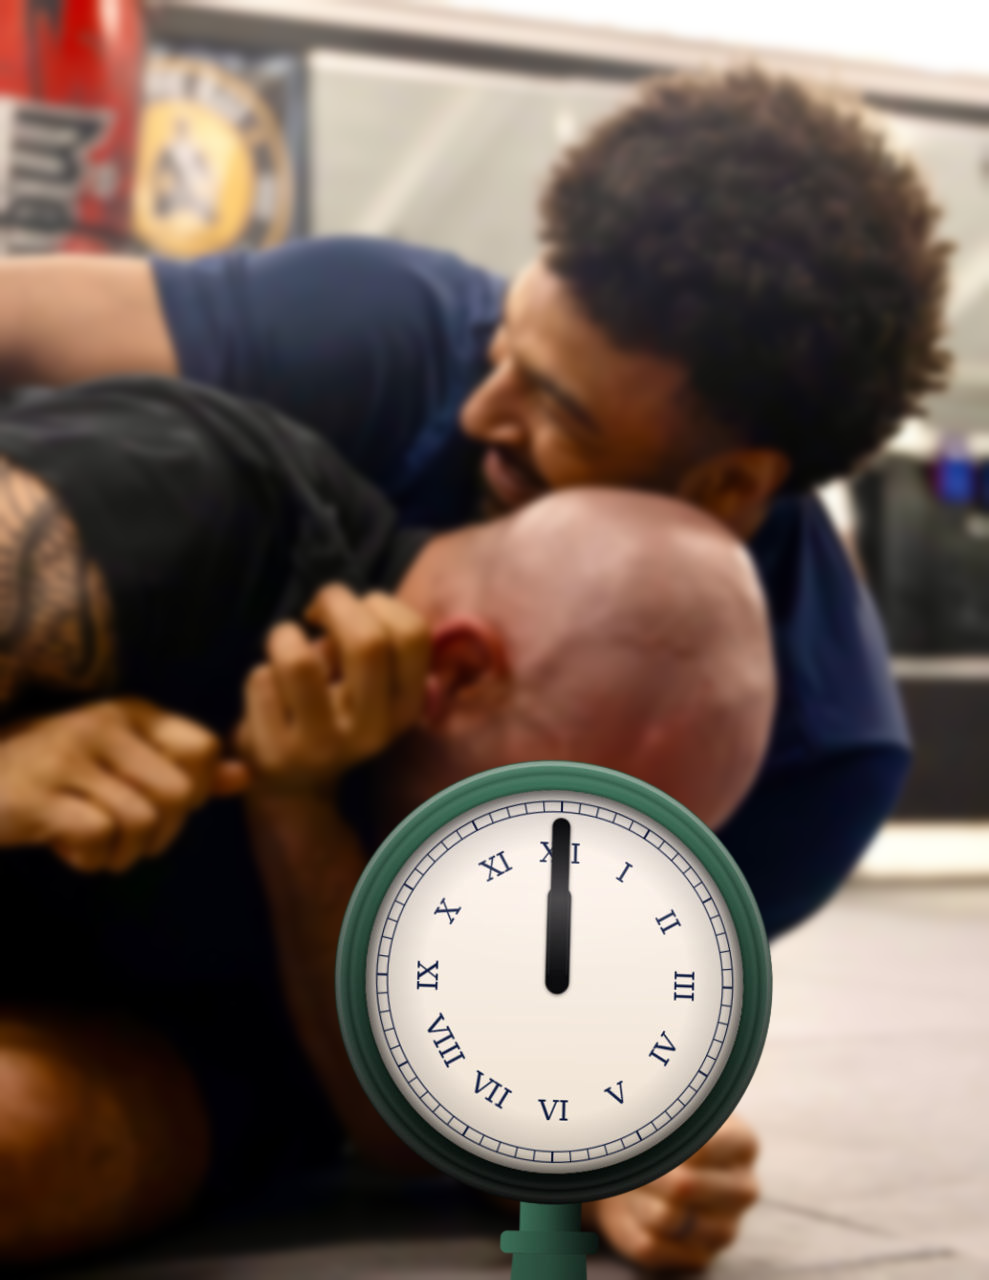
12:00
